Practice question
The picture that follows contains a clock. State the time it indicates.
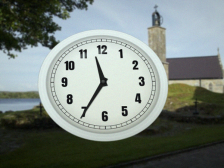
11:35
